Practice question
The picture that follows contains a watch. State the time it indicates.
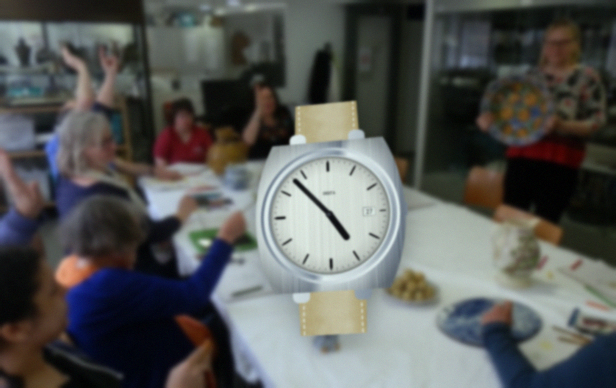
4:53
